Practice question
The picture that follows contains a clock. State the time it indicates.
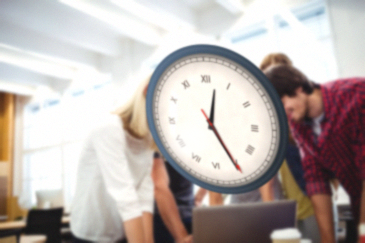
12:25:25
